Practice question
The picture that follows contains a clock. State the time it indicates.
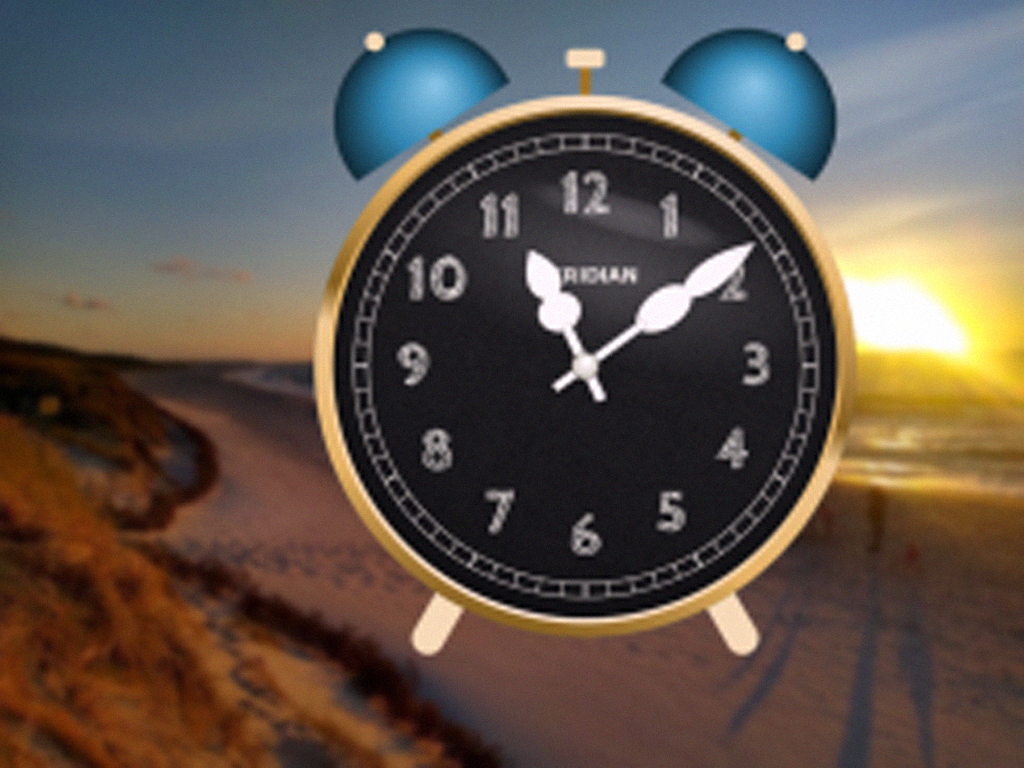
11:09
